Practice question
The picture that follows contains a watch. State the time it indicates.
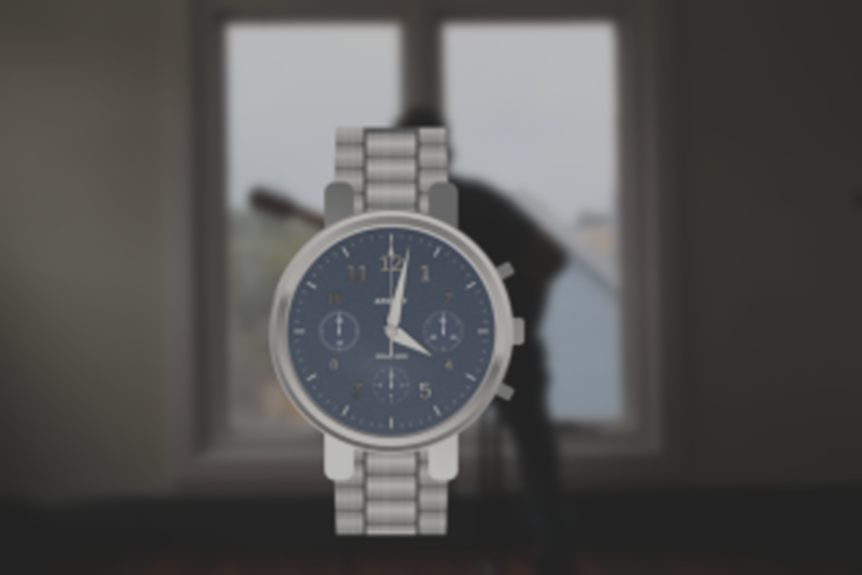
4:02
